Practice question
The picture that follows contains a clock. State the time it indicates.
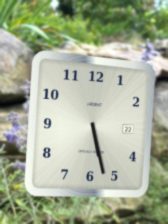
5:27
